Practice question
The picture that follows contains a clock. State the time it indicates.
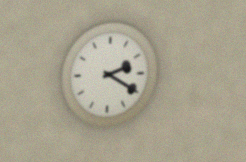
2:20
